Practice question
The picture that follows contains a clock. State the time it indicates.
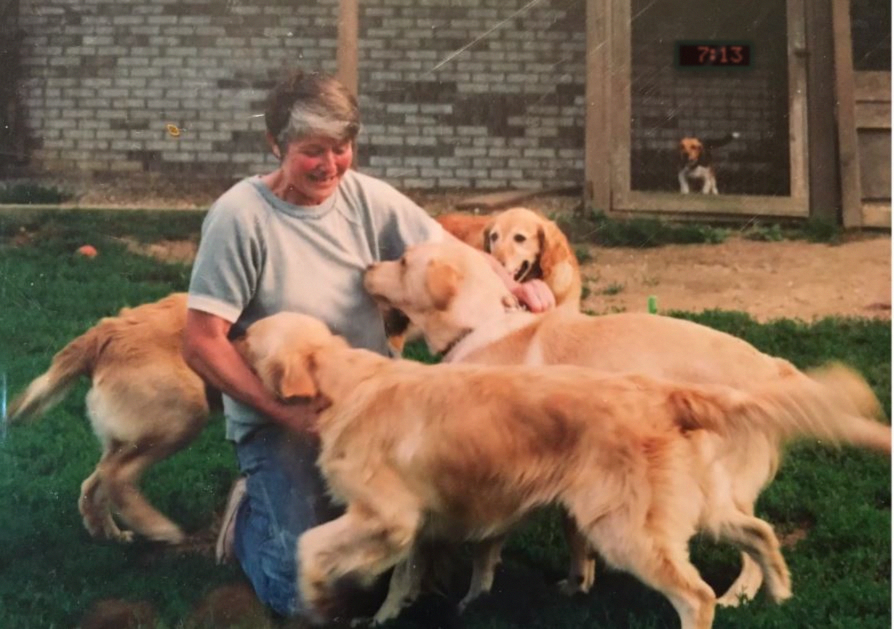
7:13
